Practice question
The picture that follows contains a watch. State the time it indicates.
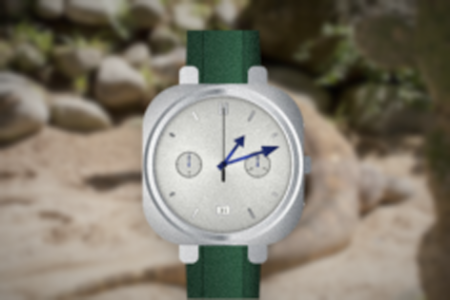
1:12
